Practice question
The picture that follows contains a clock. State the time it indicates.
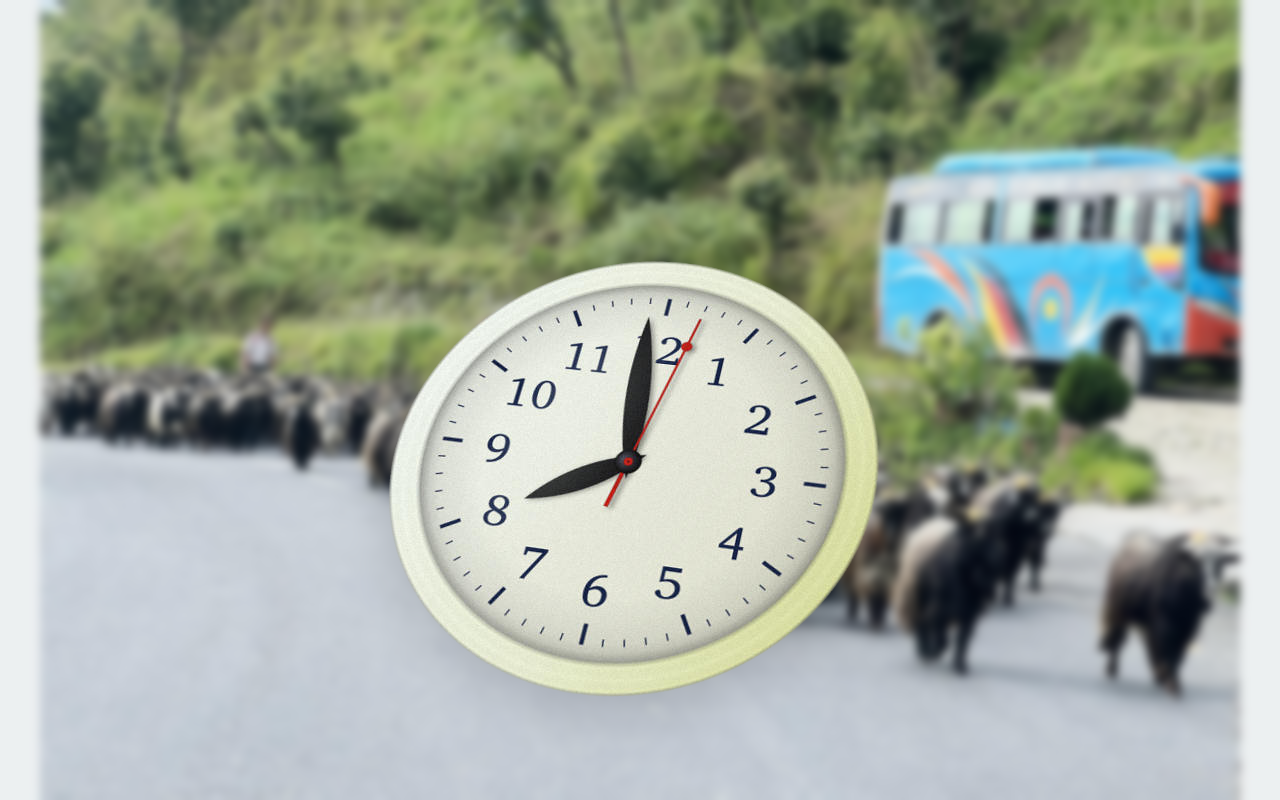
7:59:02
